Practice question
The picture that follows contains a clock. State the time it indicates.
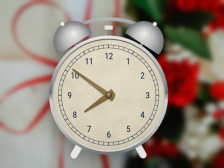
7:51
